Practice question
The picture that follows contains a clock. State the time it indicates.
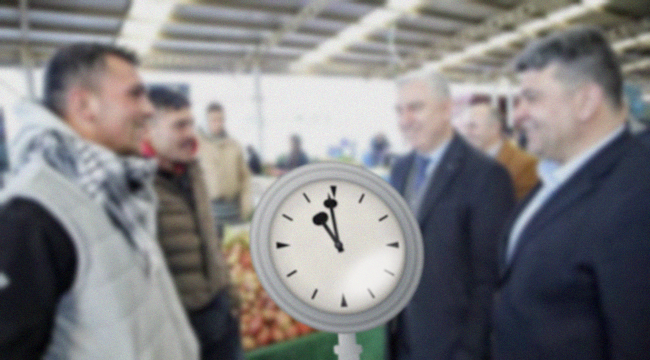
10:59
